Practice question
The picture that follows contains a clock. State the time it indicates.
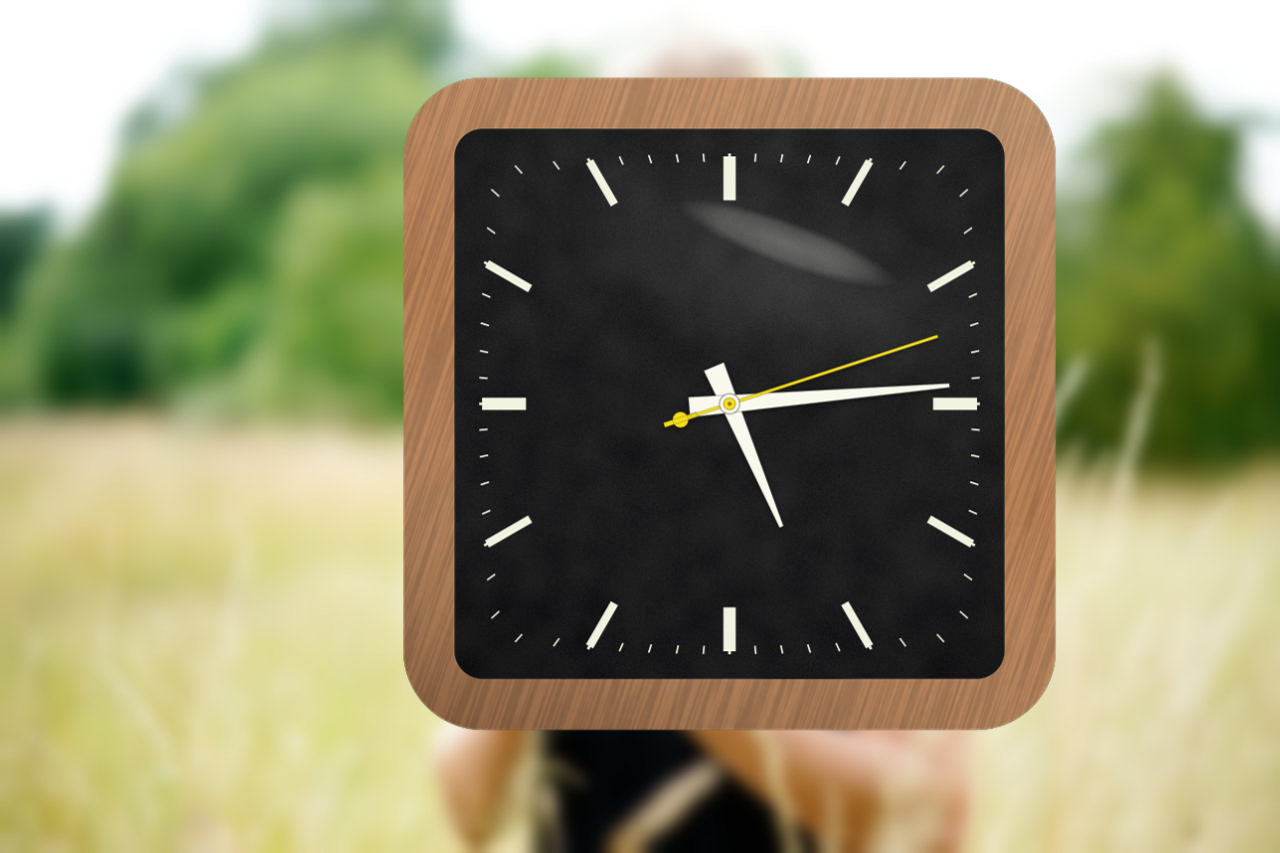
5:14:12
